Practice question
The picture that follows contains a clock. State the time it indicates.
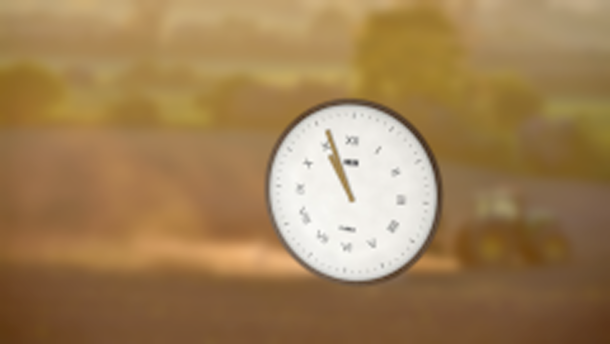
10:56
